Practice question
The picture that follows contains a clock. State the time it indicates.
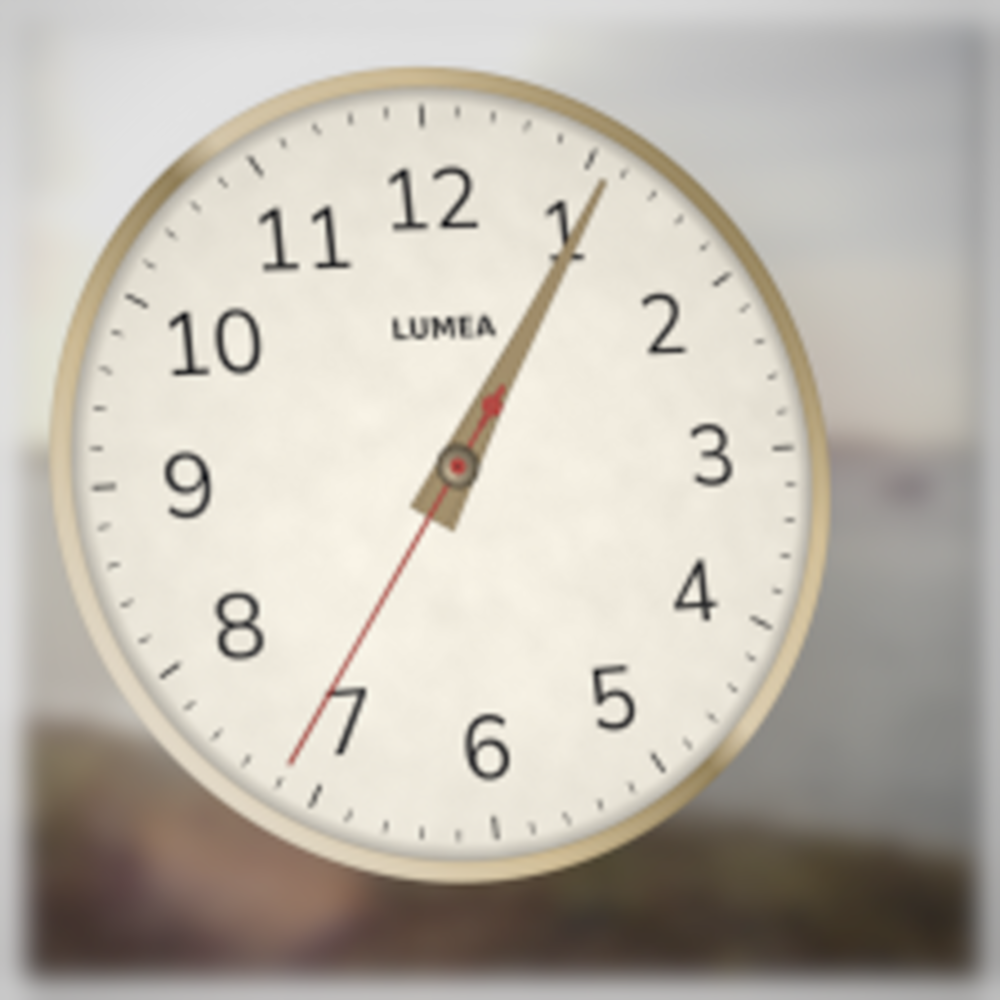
1:05:36
